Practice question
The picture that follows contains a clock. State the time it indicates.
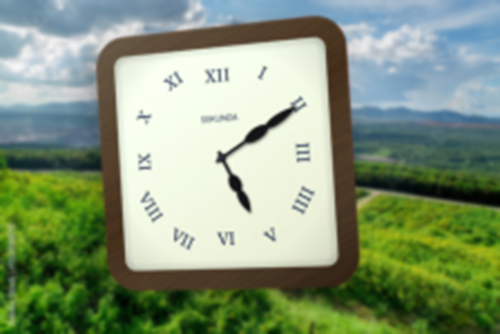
5:10
